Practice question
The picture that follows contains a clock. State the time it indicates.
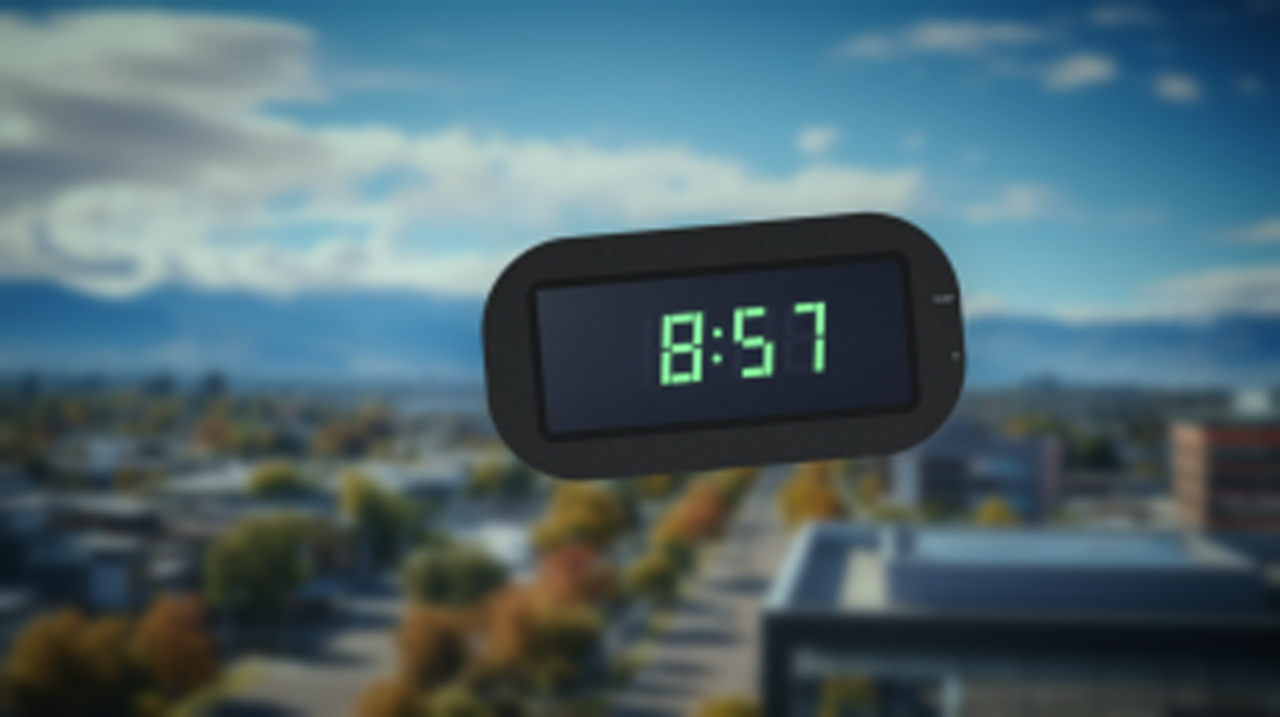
8:57
